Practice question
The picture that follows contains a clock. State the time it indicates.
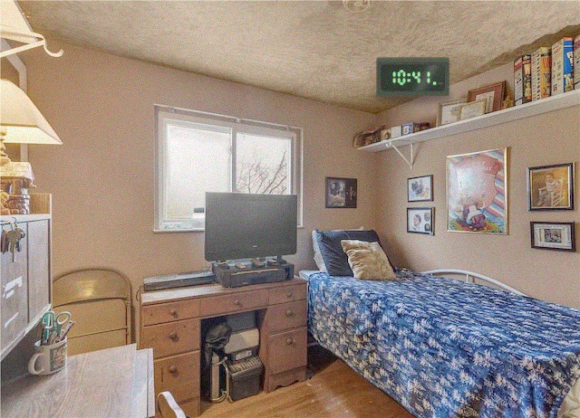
10:41
